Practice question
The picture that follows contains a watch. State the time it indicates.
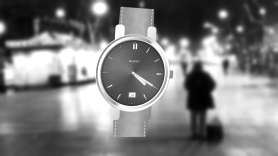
4:20
